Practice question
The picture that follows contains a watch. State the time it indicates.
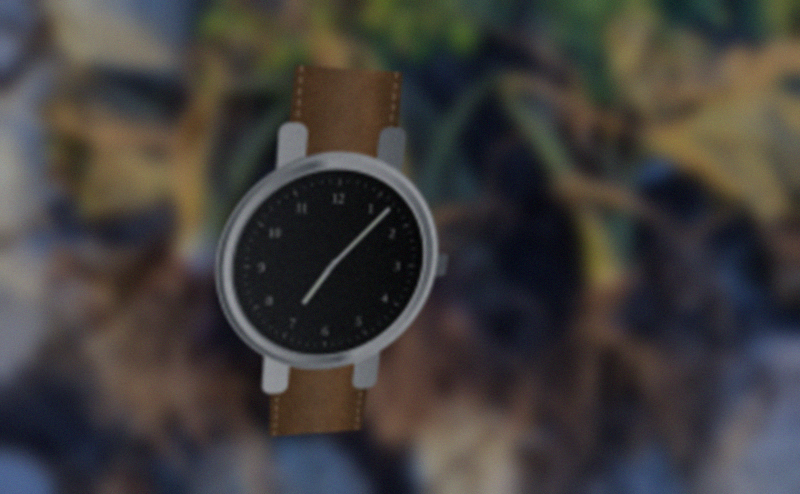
7:07
